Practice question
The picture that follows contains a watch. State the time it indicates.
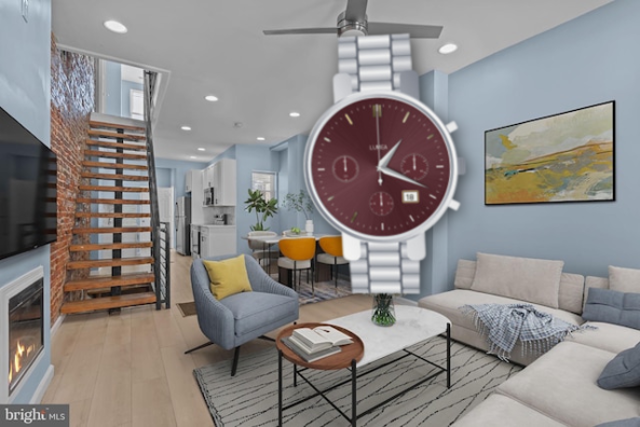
1:19
